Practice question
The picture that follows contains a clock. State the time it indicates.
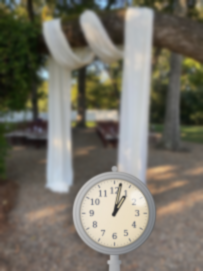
1:02
